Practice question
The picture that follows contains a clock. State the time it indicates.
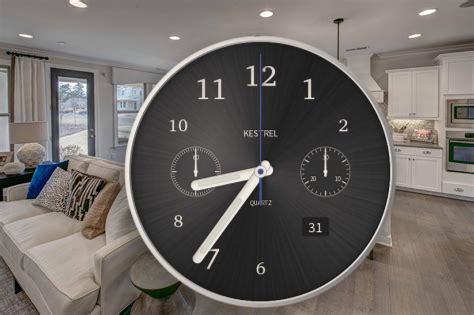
8:36
